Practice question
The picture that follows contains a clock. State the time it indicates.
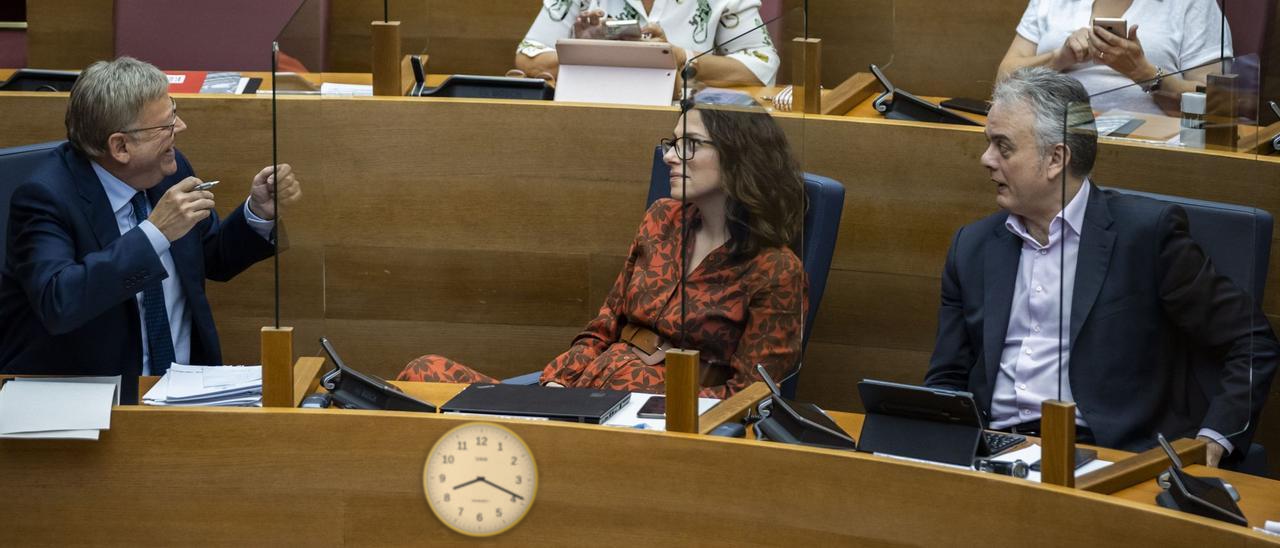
8:19
